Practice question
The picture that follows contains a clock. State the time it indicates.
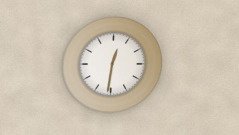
12:31
